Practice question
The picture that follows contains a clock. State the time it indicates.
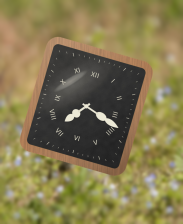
7:18
